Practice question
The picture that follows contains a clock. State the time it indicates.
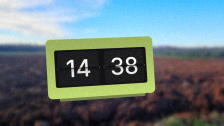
14:38
